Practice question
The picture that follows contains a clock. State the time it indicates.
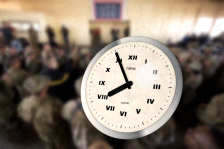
7:55
